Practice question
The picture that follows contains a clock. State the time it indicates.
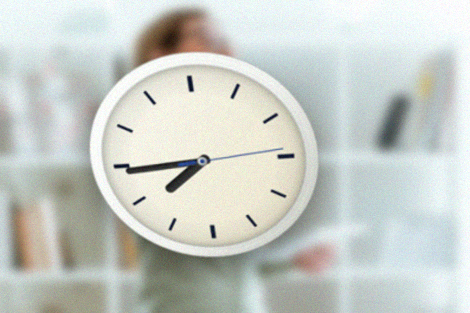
7:44:14
